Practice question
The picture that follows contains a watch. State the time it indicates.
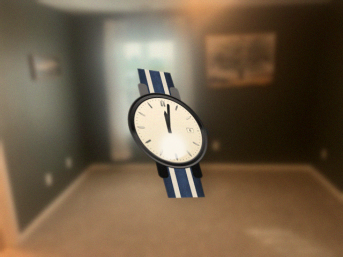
12:02
